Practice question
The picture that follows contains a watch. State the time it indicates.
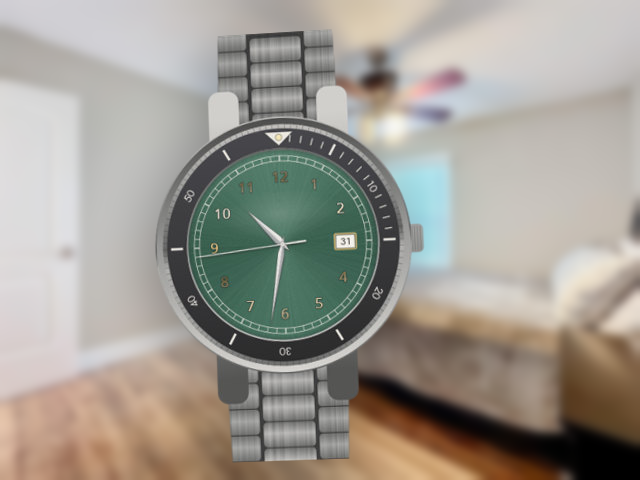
10:31:44
